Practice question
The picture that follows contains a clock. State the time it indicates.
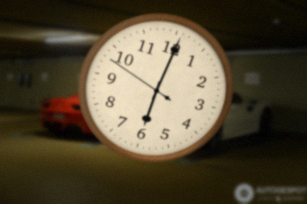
6:00:48
